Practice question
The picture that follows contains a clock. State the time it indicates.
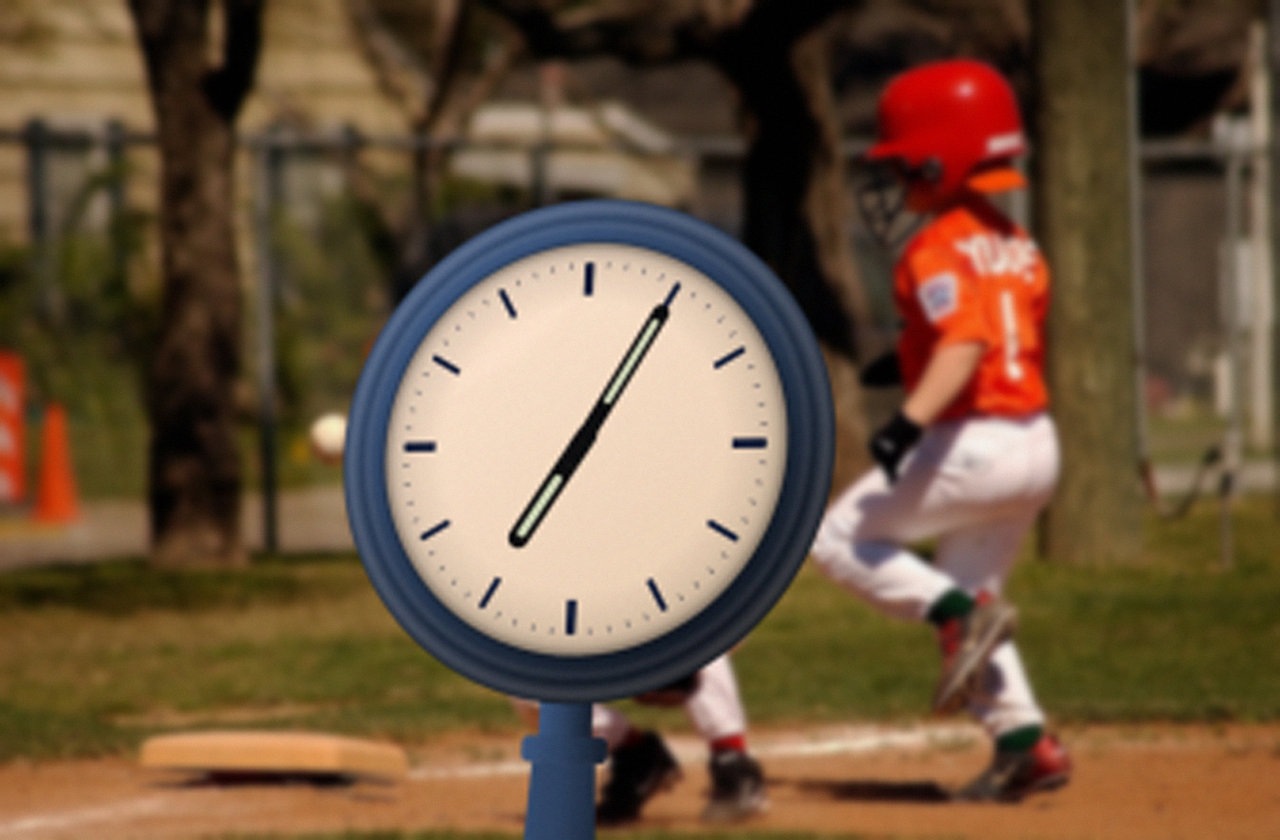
7:05
